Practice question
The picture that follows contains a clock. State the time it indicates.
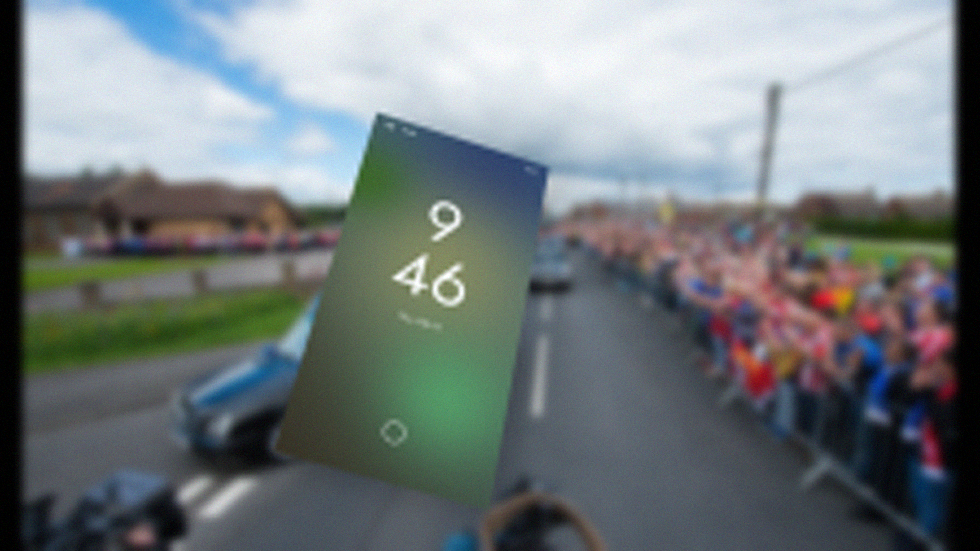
9:46
